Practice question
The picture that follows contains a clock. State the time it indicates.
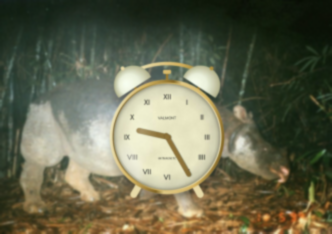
9:25
